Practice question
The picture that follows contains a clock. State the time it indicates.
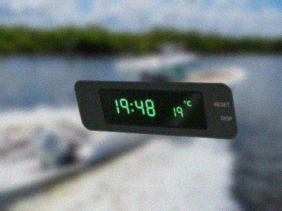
19:48
